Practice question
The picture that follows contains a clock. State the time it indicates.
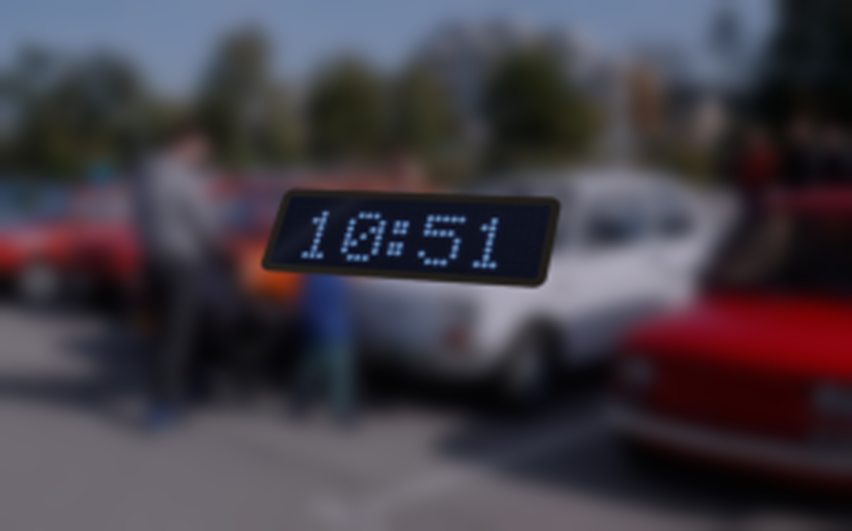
10:51
